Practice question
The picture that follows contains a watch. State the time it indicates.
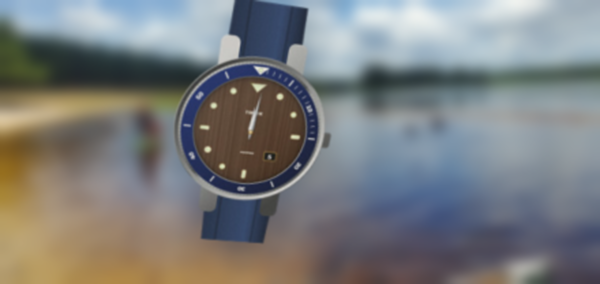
12:01
